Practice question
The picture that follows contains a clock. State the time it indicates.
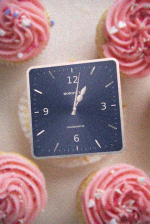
1:02
